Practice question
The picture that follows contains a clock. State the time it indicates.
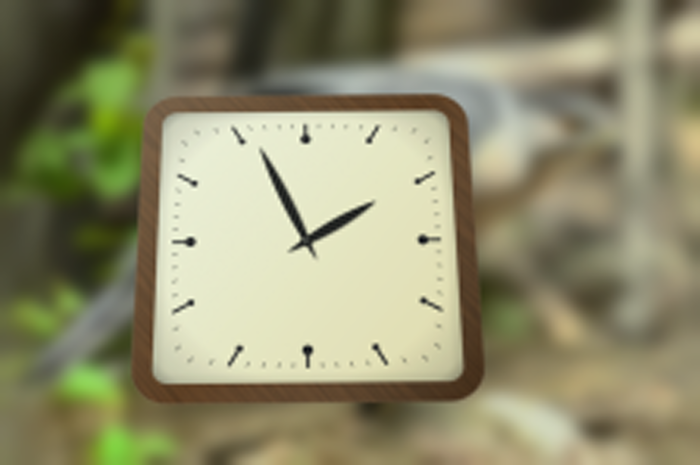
1:56
